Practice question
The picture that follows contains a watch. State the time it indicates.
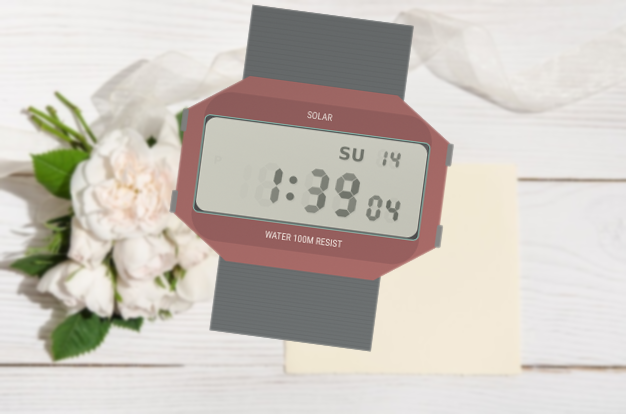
1:39:04
